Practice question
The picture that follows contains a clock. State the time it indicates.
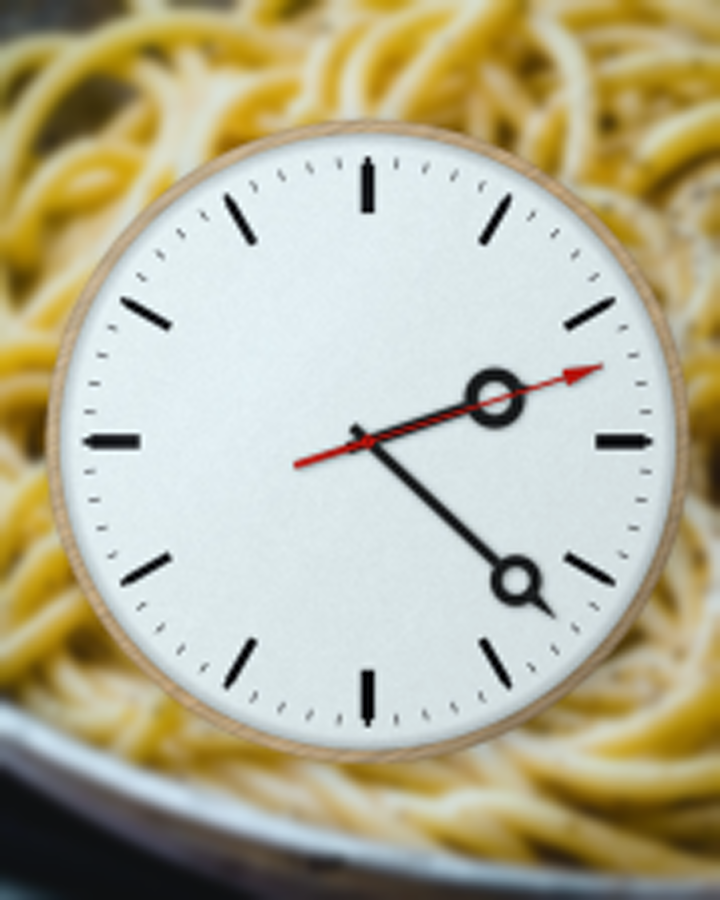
2:22:12
